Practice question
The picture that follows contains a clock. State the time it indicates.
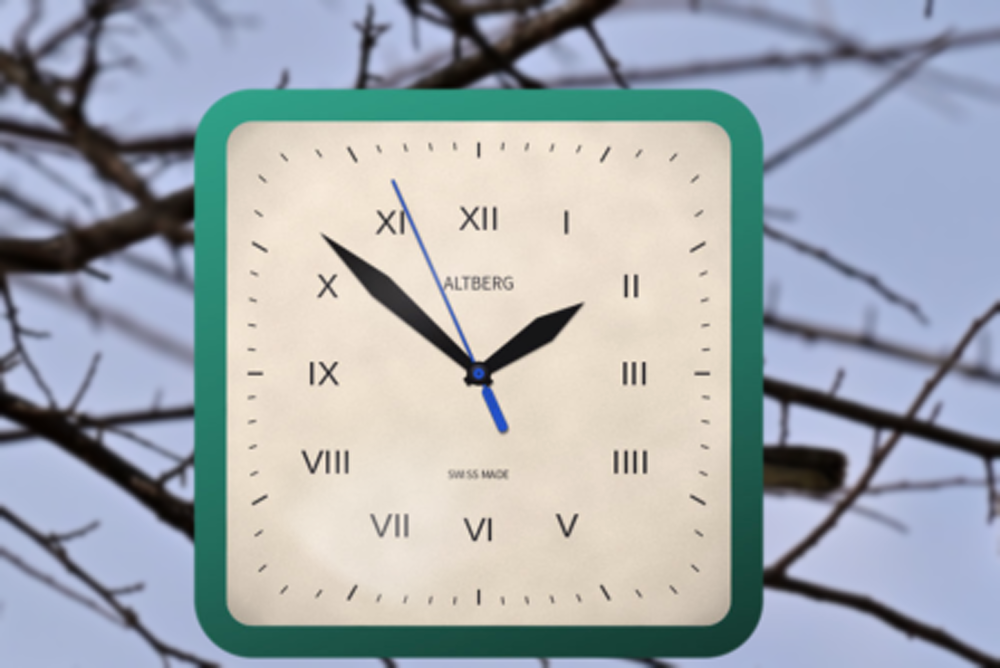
1:51:56
